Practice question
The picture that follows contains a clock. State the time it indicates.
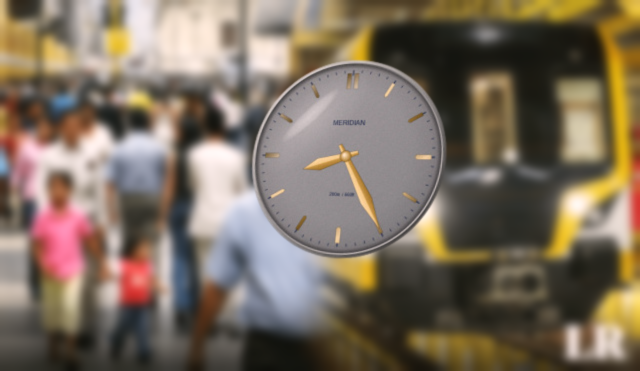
8:25
